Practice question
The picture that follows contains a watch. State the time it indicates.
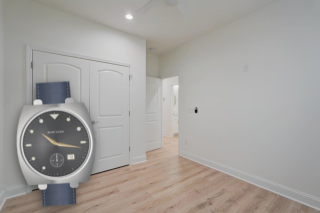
10:17
